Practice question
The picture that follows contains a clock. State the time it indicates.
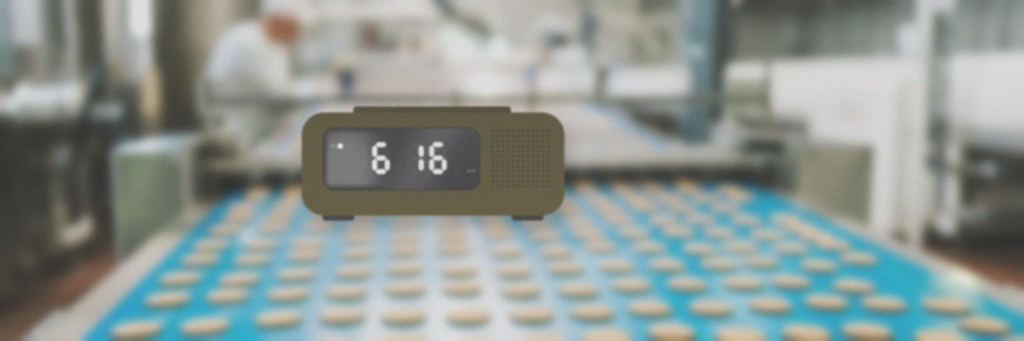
6:16
